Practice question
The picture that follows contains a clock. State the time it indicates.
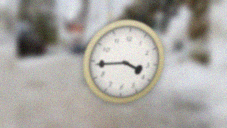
3:44
